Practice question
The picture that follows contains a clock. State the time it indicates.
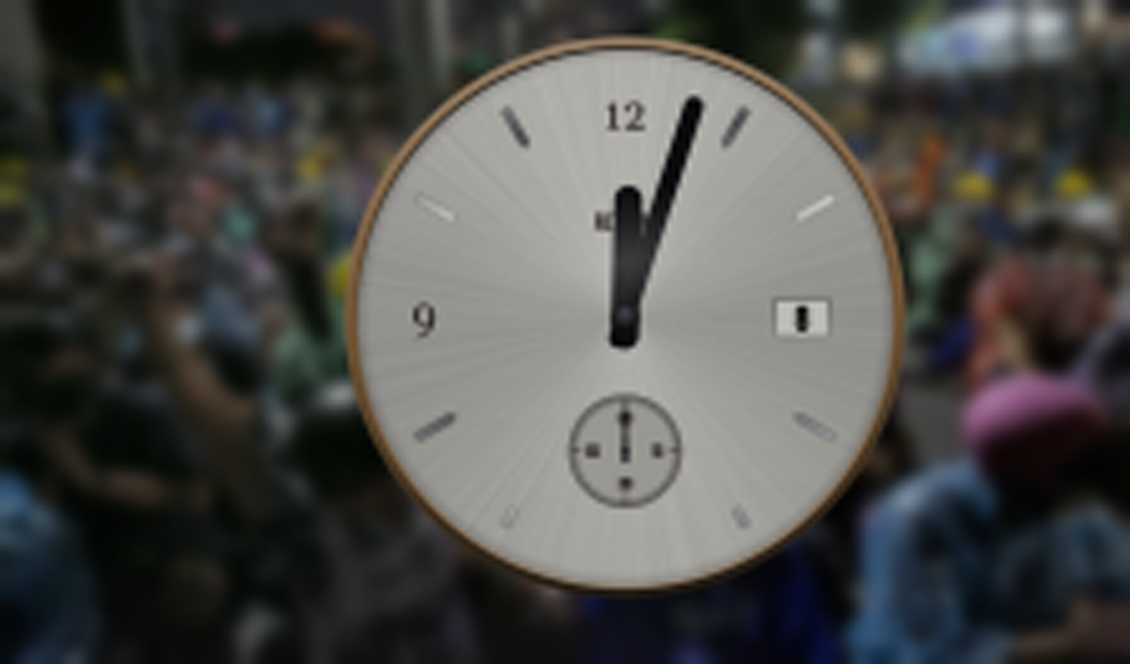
12:03
